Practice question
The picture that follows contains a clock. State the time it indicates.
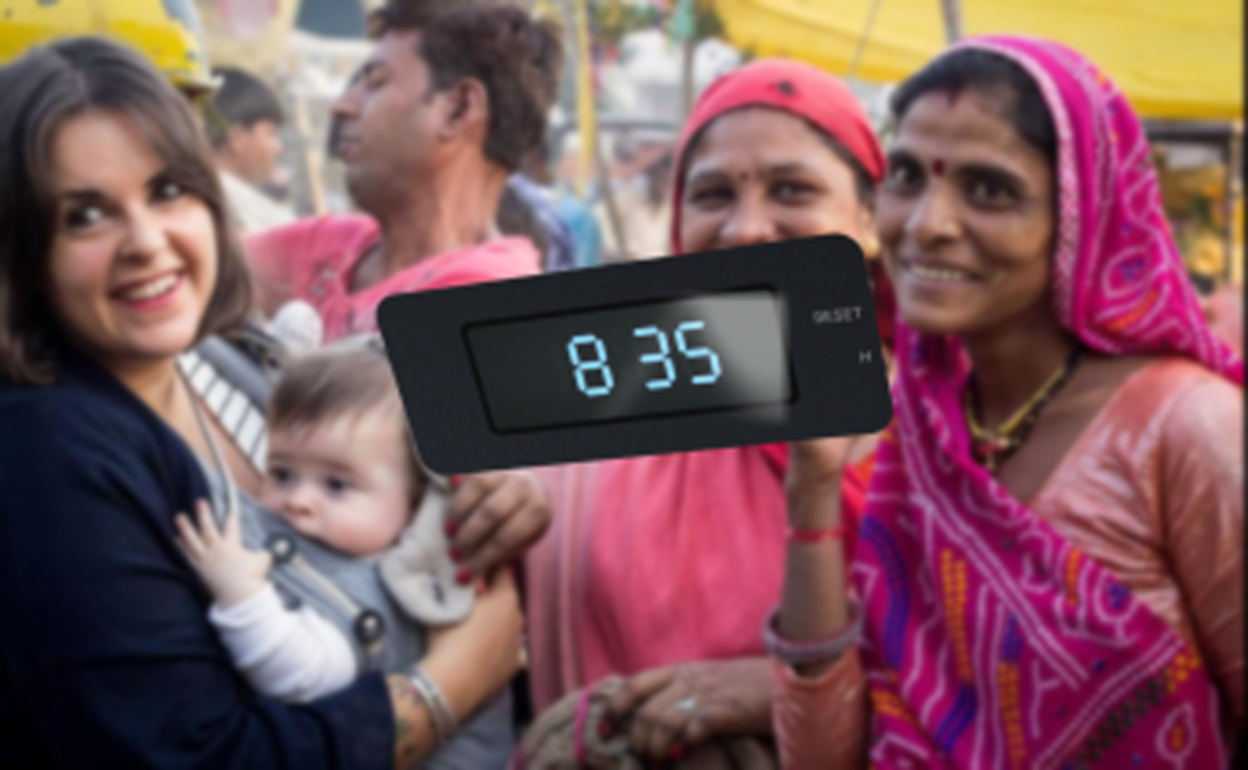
8:35
